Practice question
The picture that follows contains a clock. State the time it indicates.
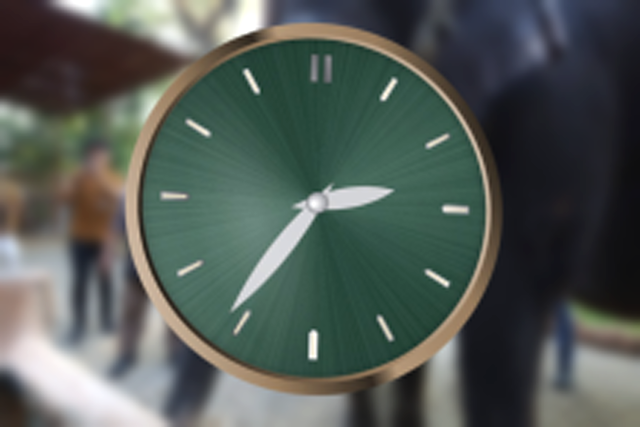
2:36
